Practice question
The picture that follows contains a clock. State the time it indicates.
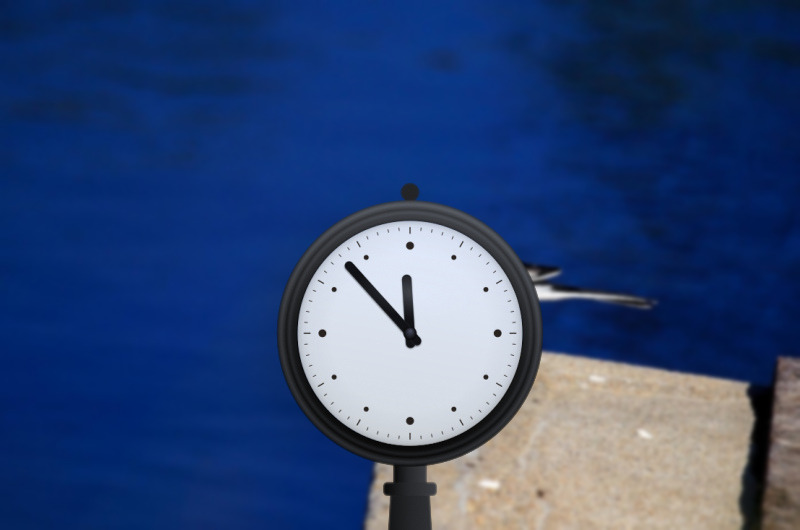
11:53
